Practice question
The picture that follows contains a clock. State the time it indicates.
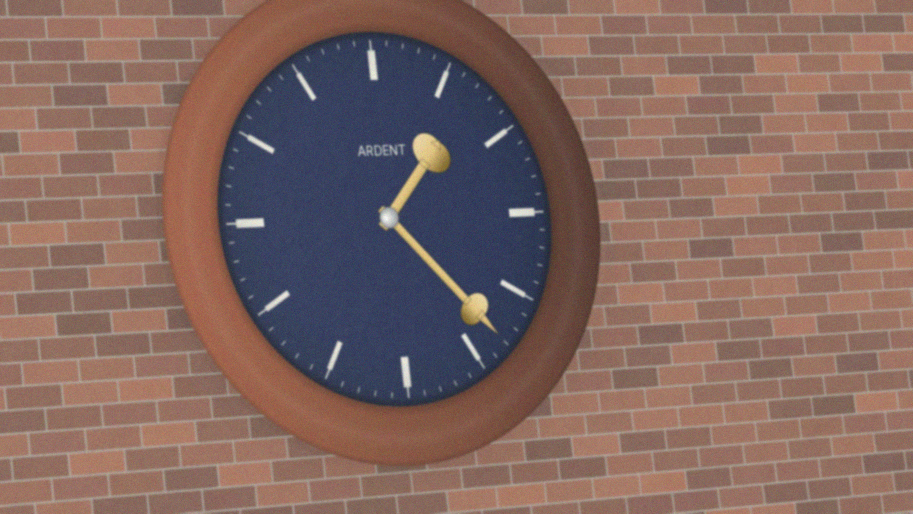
1:23
